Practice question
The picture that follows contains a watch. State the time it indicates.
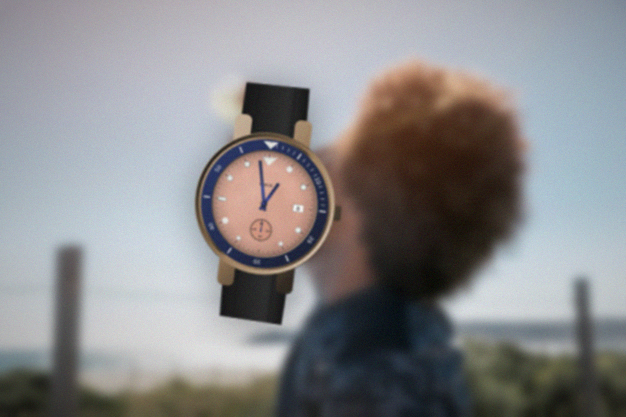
12:58
